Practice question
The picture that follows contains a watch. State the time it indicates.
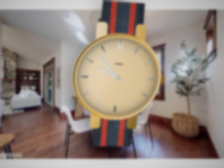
9:53
